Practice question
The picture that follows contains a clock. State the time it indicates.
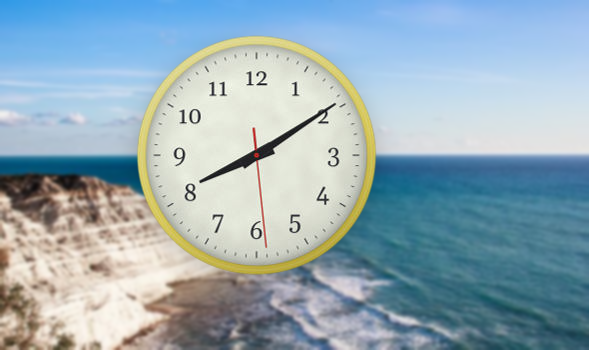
8:09:29
